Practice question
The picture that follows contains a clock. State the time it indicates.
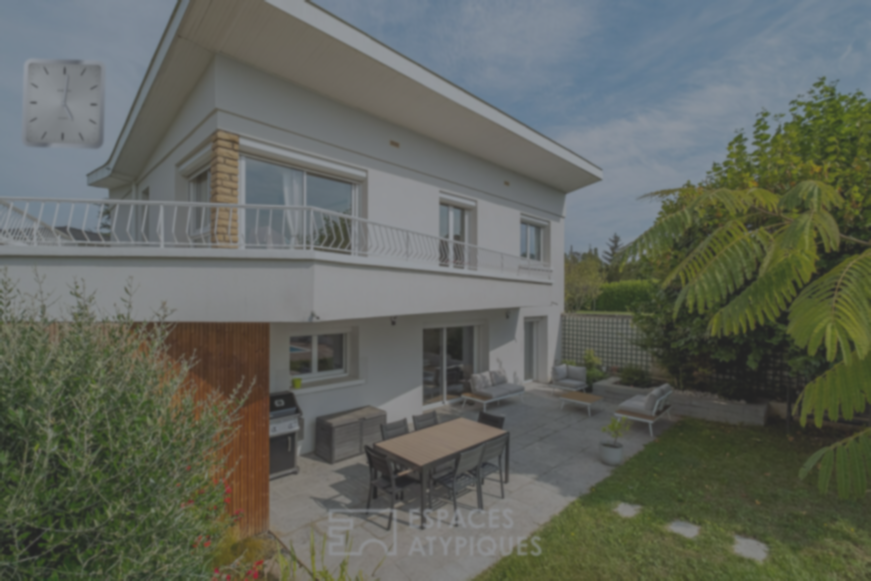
5:01
